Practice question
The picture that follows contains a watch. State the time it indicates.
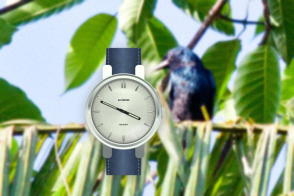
3:49
